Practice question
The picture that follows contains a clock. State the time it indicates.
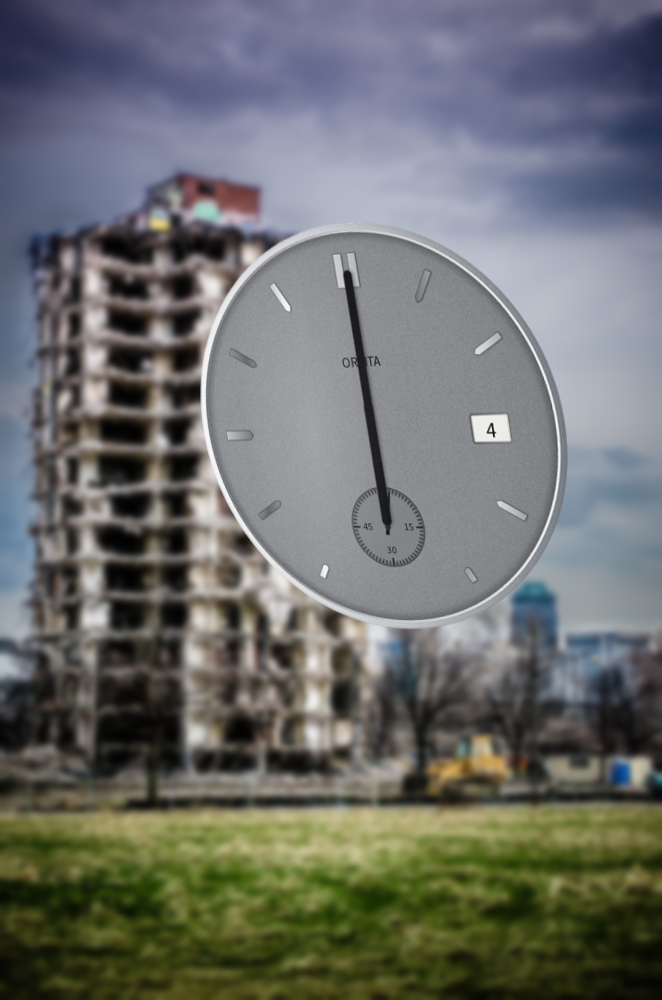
6:00:02
